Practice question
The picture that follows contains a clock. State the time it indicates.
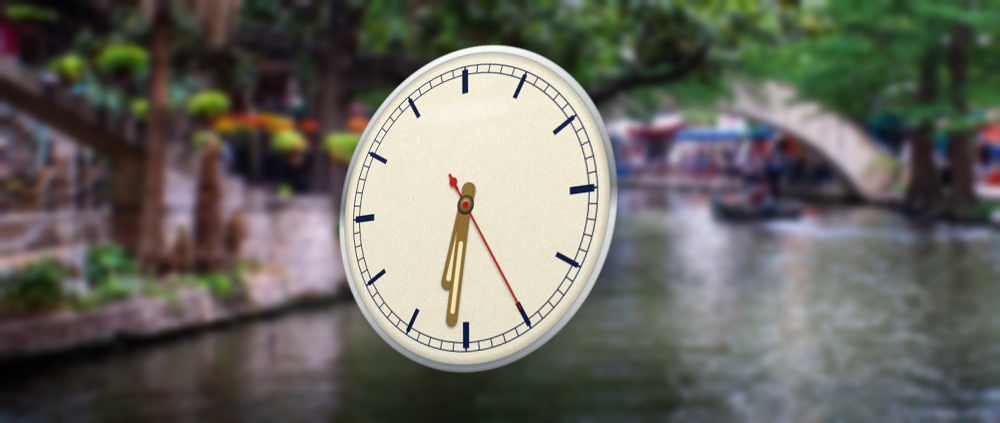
6:31:25
